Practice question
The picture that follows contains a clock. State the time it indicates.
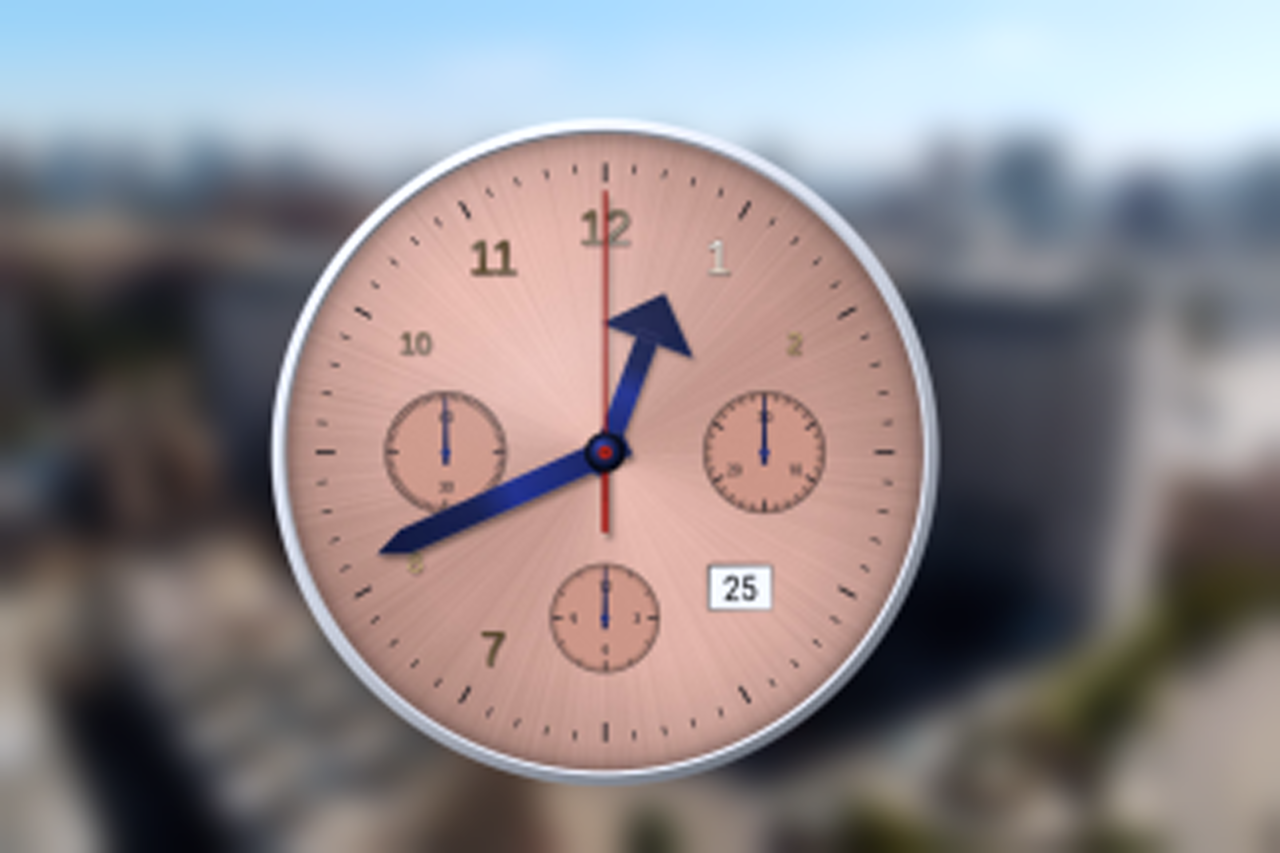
12:41
